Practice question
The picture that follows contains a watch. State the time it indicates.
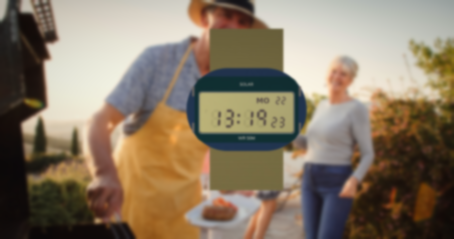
13:19
